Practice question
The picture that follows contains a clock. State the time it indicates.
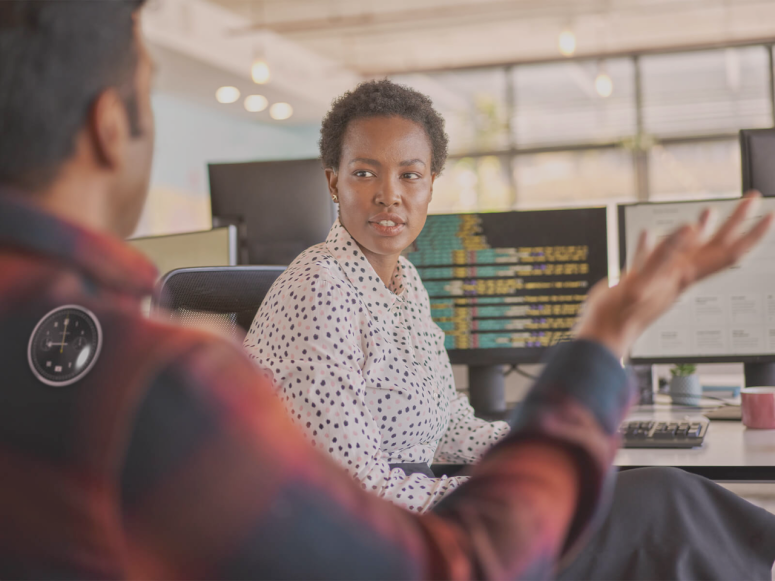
9:00
